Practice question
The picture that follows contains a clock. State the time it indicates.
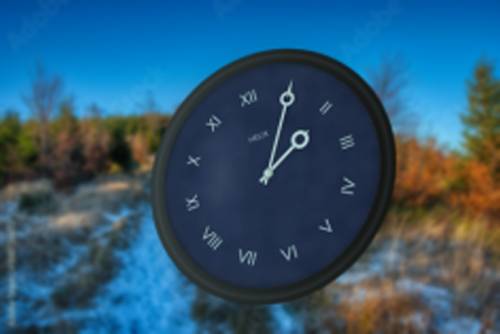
2:05
